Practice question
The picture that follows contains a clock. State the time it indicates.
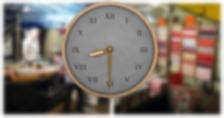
8:30
